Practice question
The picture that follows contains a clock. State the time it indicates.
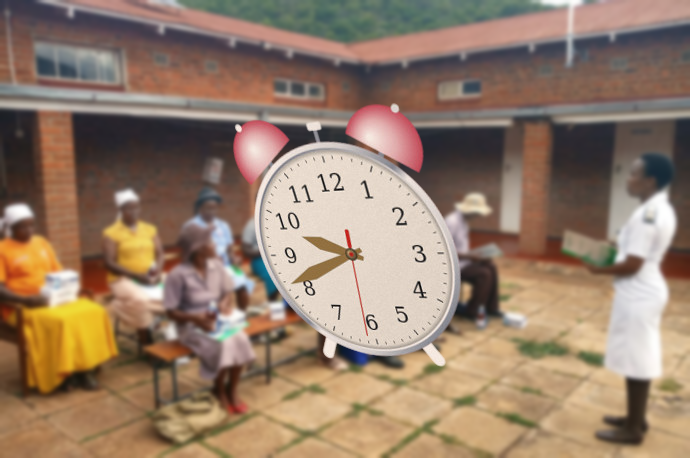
9:41:31
